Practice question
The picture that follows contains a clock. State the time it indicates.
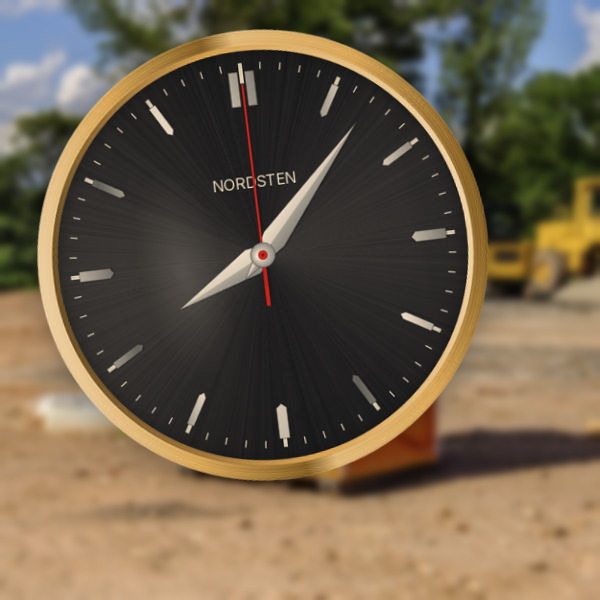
8:07:00
